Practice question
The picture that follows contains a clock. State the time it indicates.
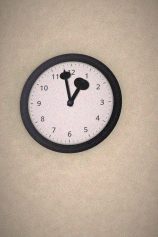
12:58
